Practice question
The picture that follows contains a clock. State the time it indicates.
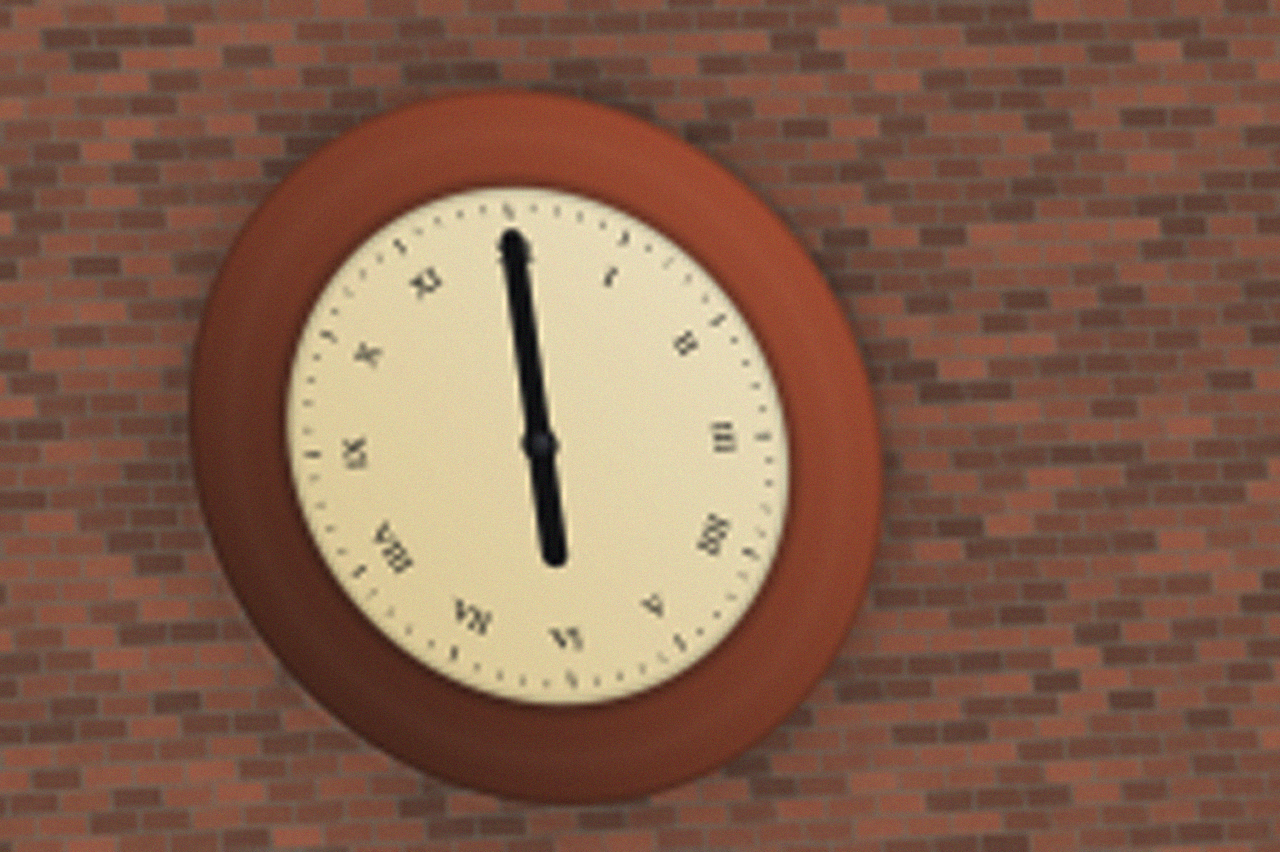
6:00
